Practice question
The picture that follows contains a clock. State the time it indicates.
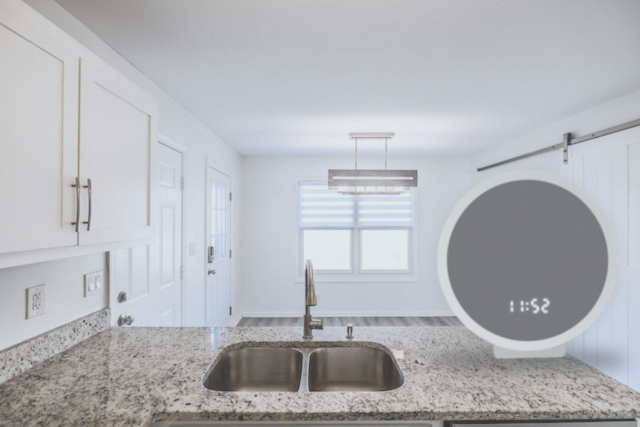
11:52
